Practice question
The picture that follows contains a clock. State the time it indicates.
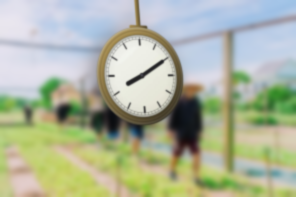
8:10
